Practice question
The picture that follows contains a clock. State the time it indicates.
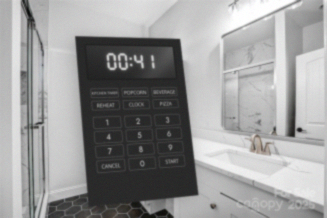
0:41
